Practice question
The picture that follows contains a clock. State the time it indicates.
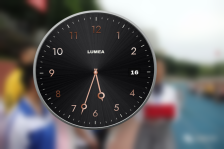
5:33
